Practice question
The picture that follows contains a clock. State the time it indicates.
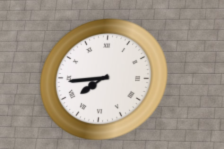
7:44
